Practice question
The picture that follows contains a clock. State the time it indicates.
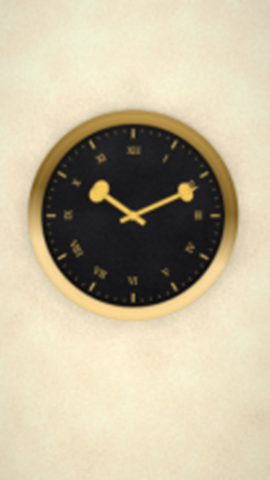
10:11
